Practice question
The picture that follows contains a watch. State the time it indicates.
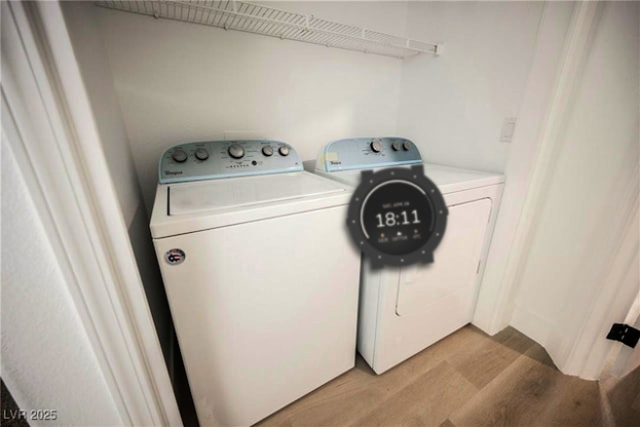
18:11
